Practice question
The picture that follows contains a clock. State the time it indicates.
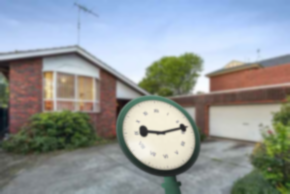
9:13
